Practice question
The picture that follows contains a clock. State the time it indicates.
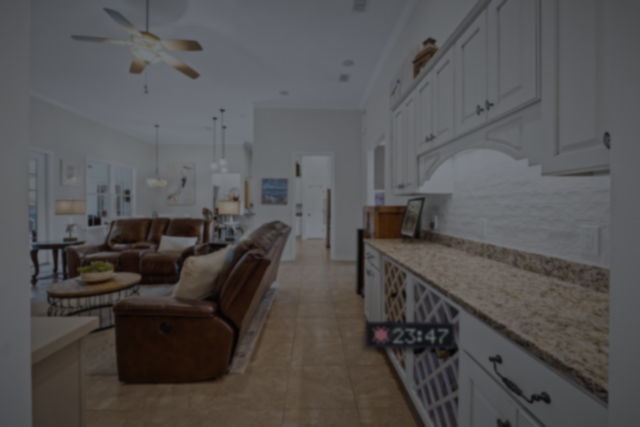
23:47
